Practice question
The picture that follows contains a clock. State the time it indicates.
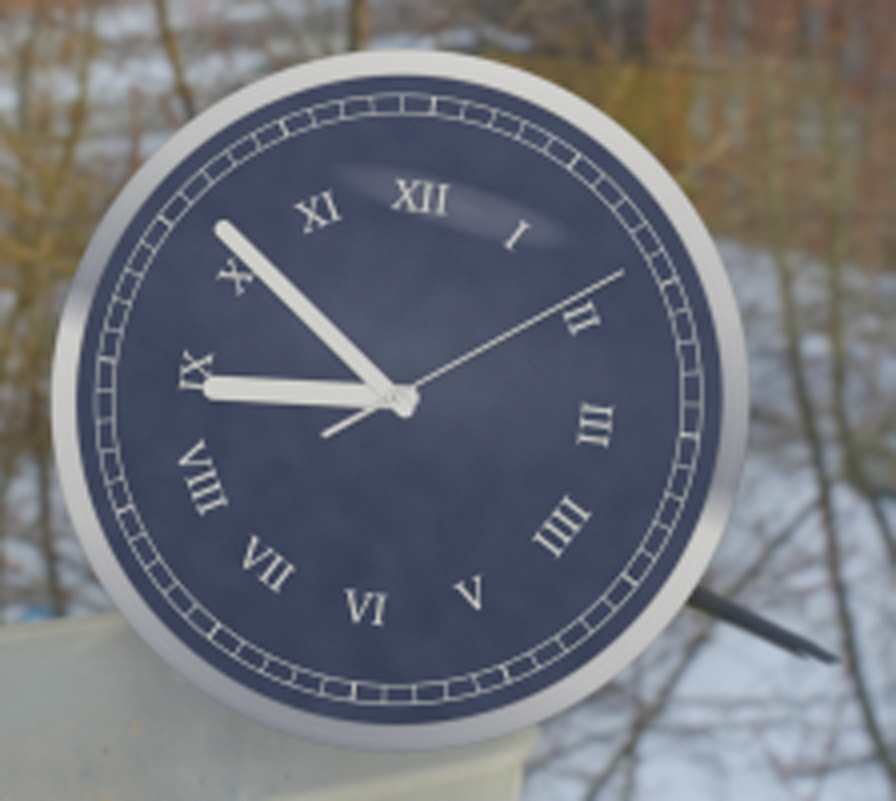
8:51:09
